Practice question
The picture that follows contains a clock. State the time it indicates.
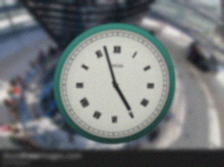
4:57
